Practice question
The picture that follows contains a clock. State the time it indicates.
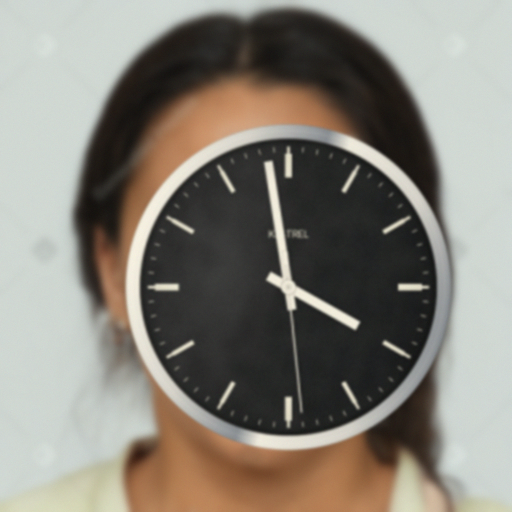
3:58:29
